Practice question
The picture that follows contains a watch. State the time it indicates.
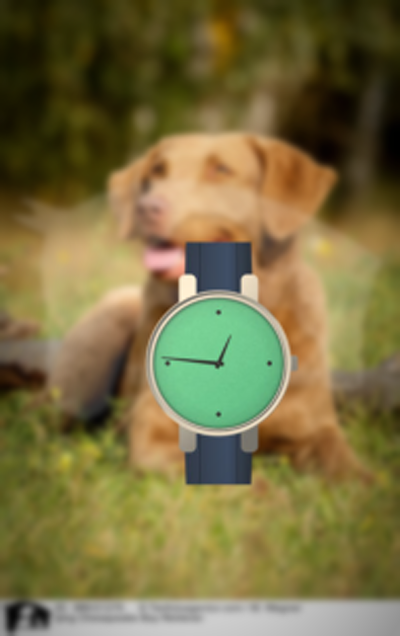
12:46
